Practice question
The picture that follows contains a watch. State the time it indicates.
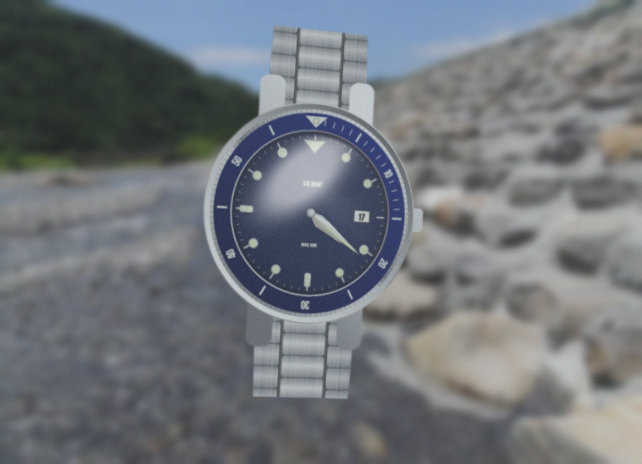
4:21
